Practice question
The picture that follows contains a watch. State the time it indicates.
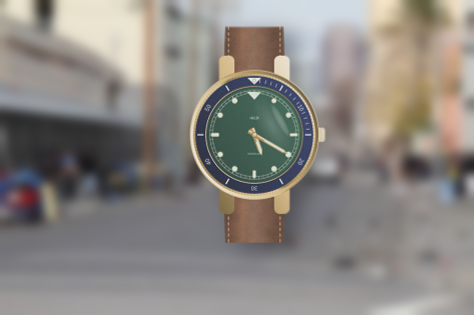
5:20
